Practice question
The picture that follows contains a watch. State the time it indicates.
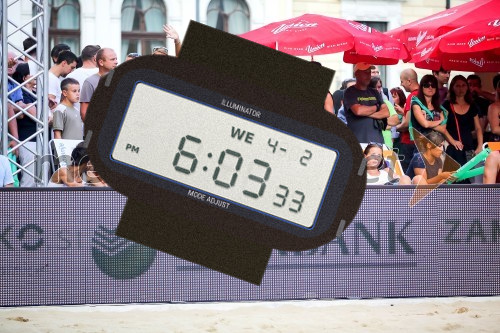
6:03:33
